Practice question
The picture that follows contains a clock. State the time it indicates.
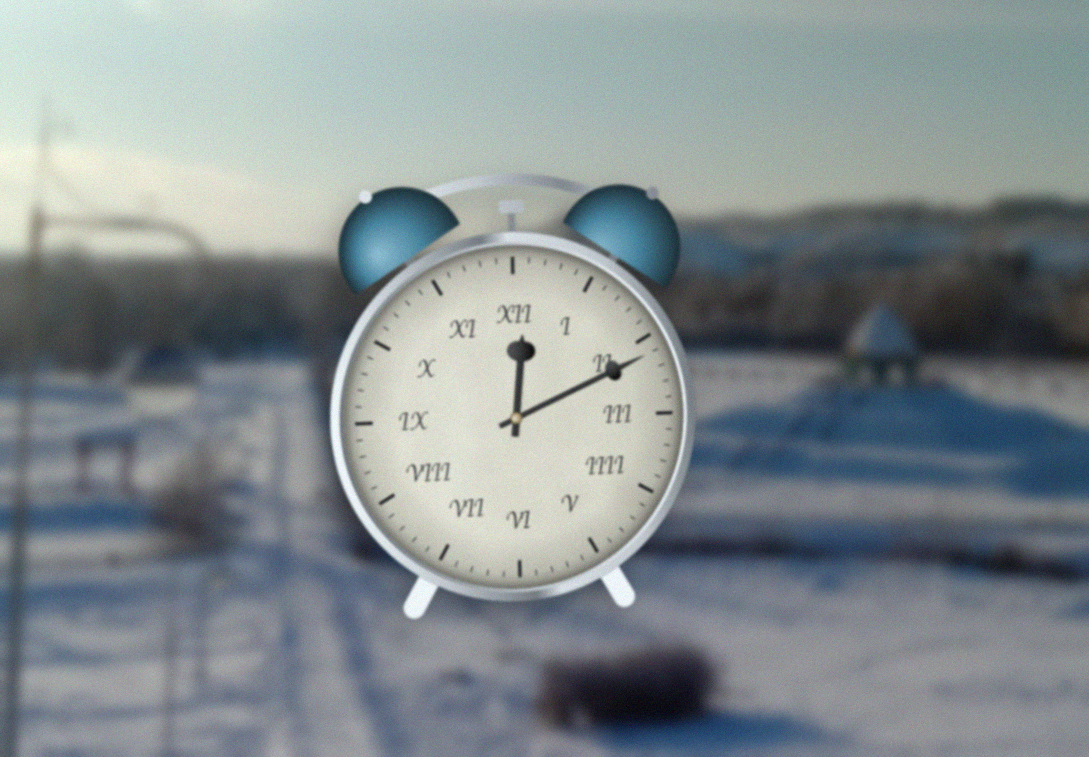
12:11
